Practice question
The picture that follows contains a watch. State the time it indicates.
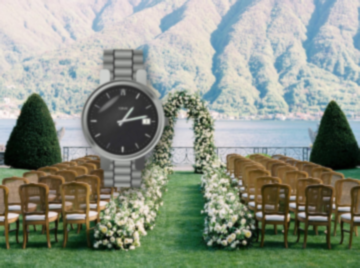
1:13
